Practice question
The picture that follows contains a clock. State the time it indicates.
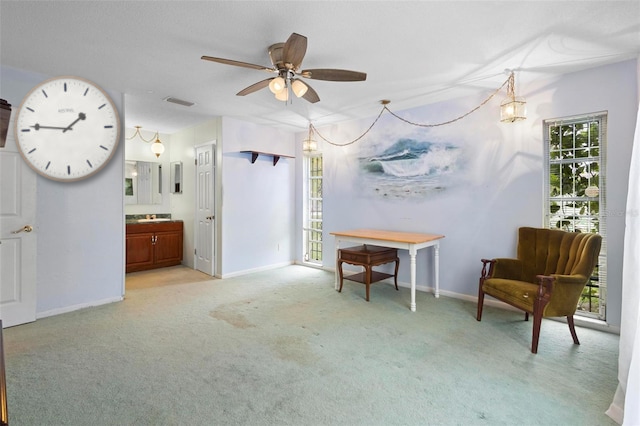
1:46
